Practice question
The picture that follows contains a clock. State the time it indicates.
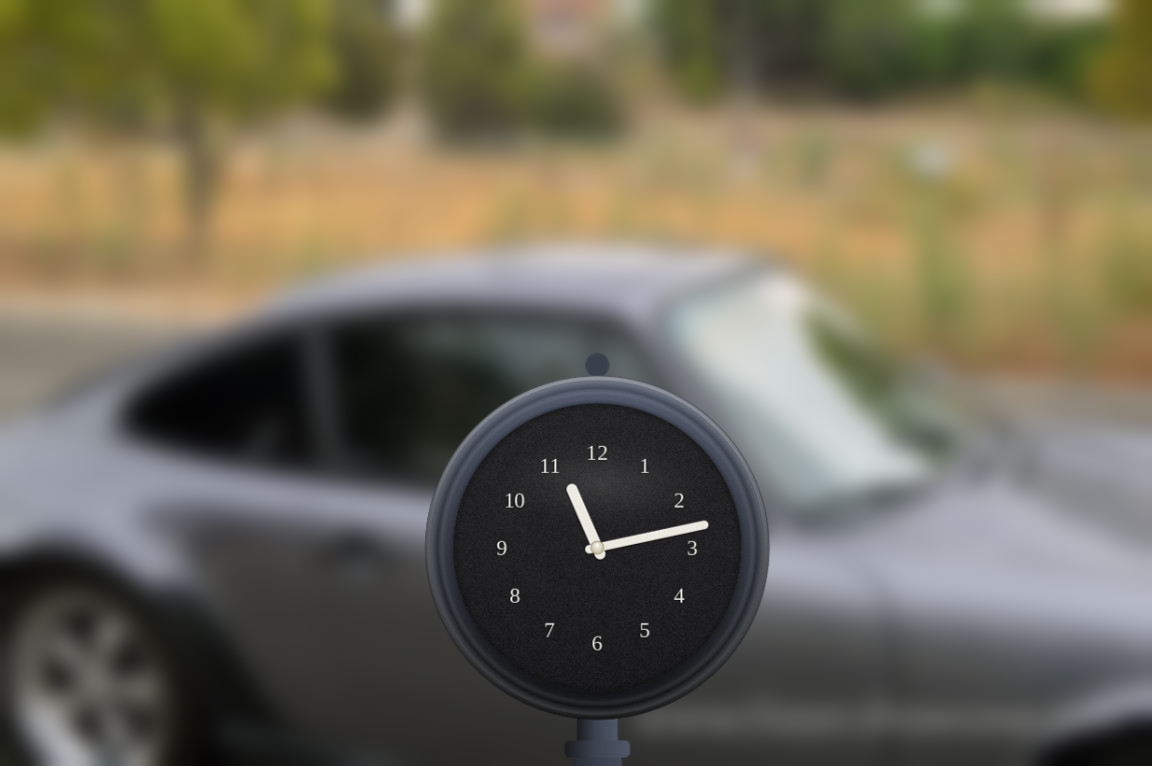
11:13
